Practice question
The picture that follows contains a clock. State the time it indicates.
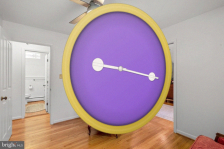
9:17
